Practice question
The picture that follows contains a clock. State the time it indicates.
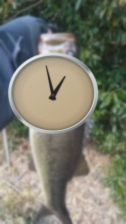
12:58
